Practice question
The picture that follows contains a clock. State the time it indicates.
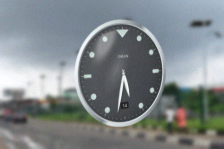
5:32
